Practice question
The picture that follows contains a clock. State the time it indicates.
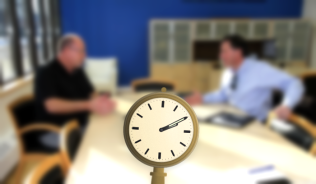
2:10
